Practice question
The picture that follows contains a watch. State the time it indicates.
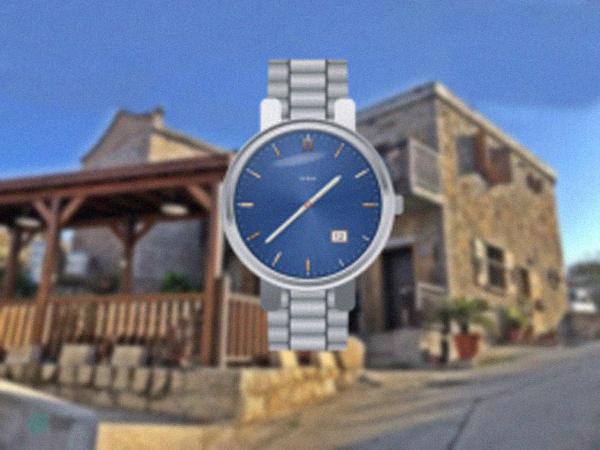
1:38
